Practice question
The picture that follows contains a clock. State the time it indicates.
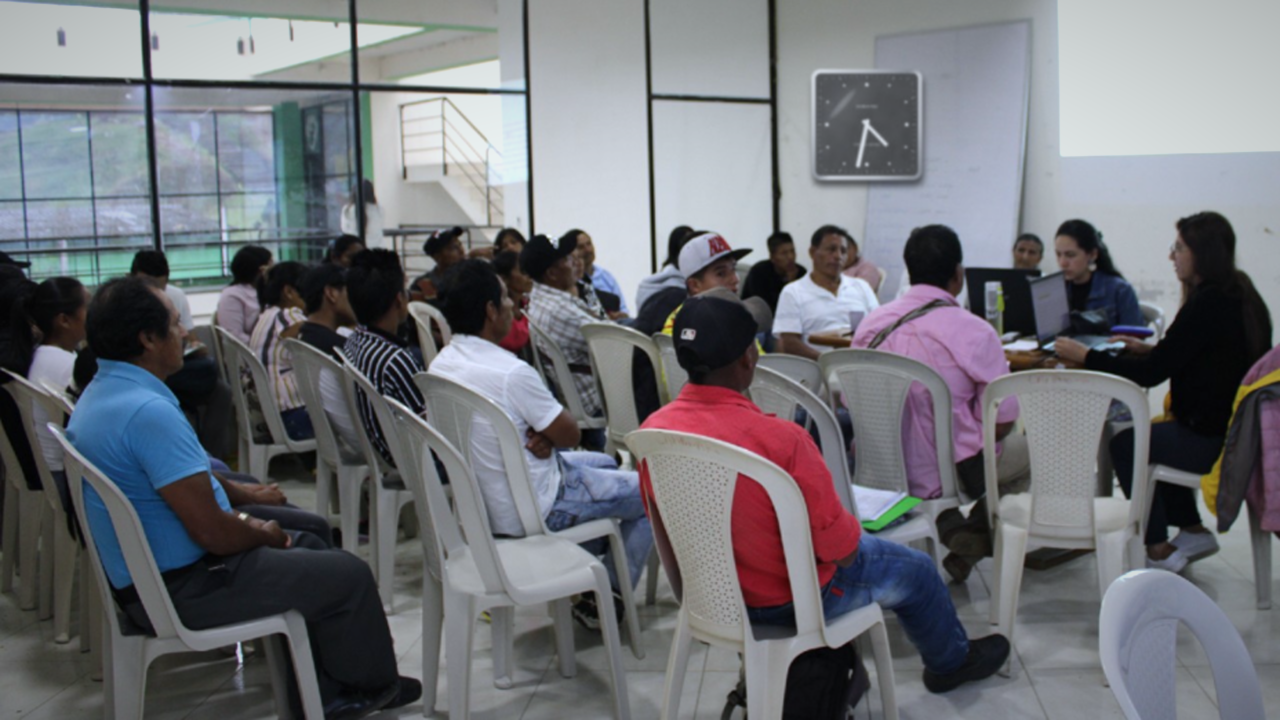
4:32
